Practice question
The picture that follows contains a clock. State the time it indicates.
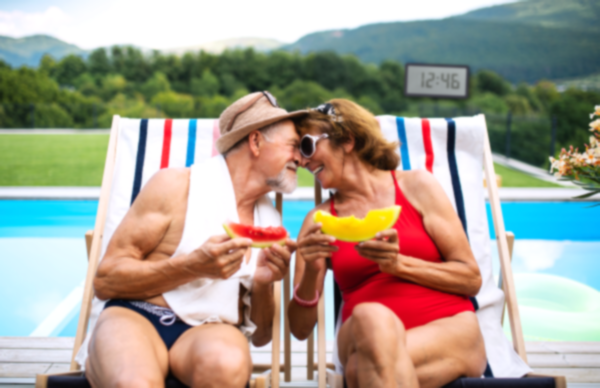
12:46
